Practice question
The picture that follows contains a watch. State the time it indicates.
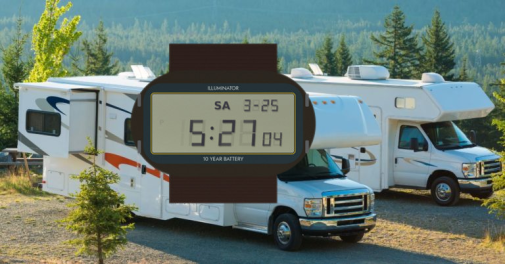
5:27:04
